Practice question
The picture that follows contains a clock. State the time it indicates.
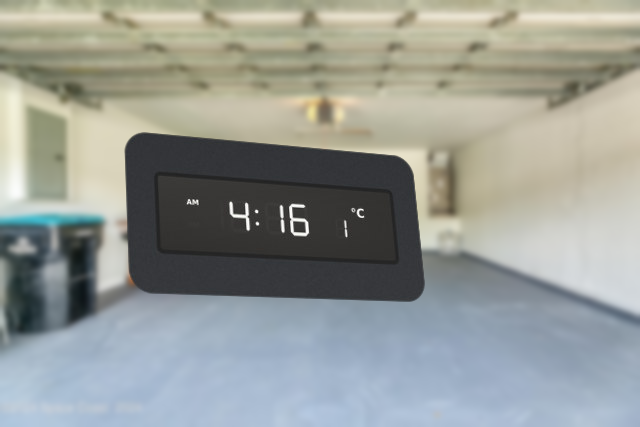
4:16
